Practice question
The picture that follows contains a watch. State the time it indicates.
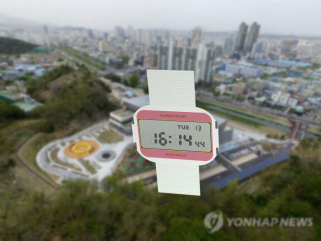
16:14:44
